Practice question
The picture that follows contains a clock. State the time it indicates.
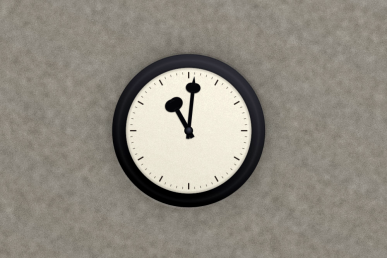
11:01
